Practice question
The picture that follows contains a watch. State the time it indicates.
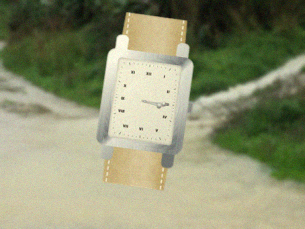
3:15
